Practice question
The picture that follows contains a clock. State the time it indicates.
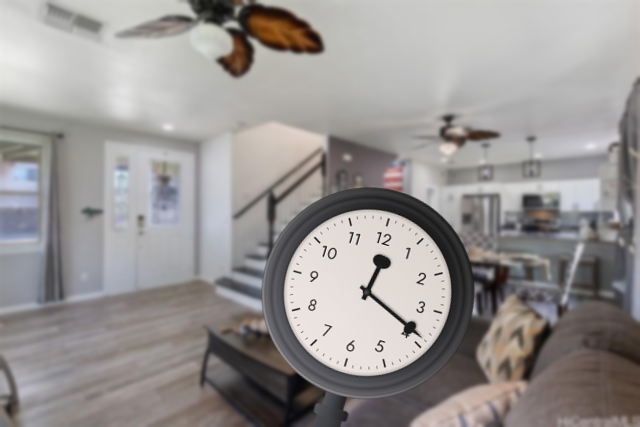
12:19
